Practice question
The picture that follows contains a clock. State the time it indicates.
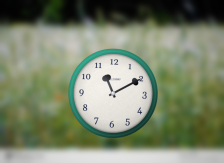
11:10
